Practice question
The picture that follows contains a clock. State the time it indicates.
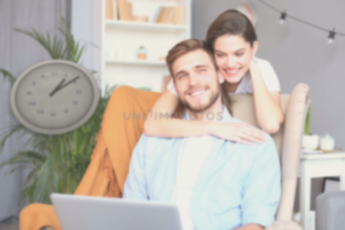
1:09
